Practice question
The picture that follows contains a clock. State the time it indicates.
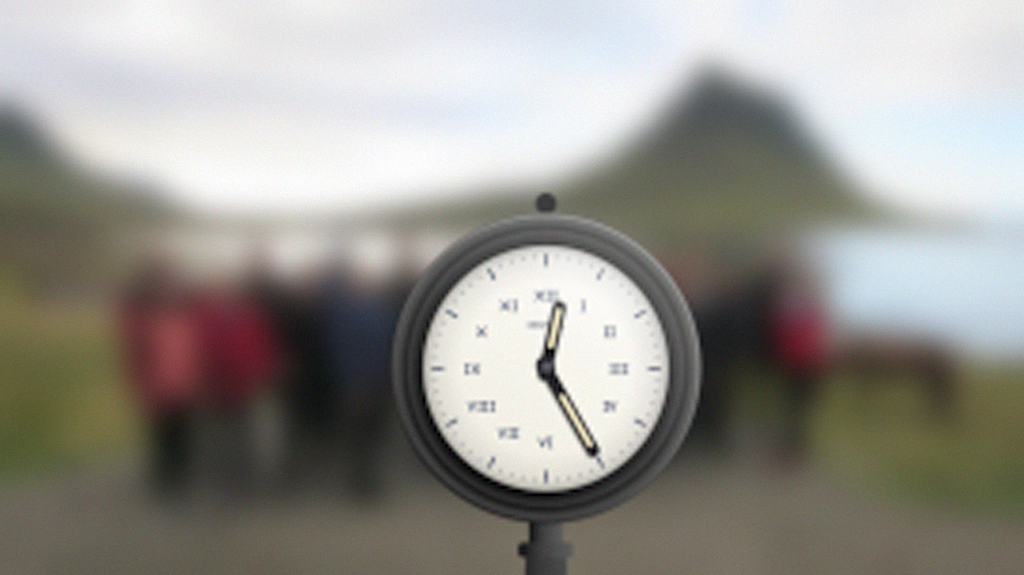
12:25
